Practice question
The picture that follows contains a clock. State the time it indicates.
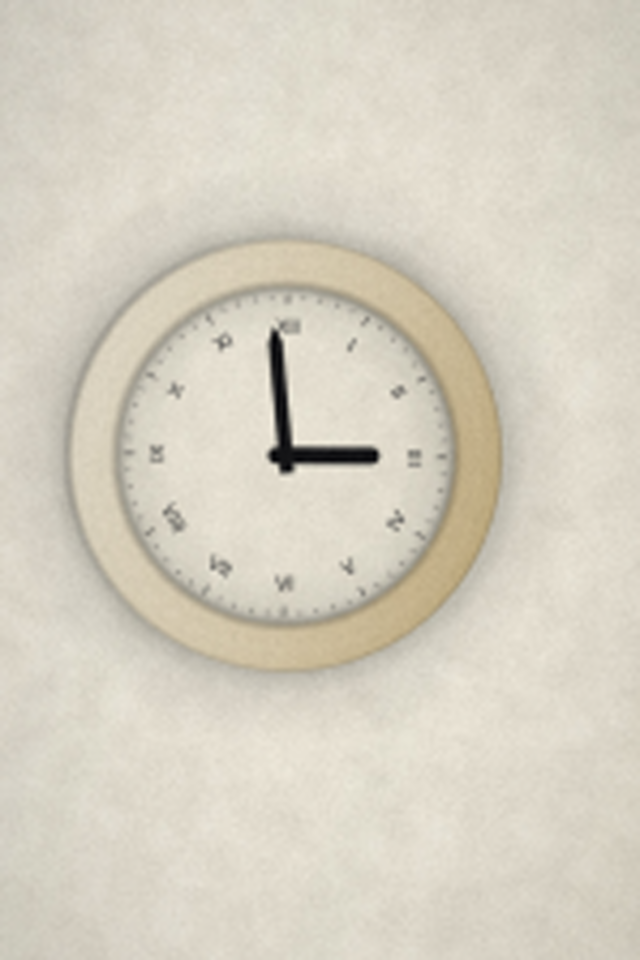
2:59
